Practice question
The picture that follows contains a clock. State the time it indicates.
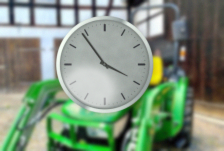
3:54
